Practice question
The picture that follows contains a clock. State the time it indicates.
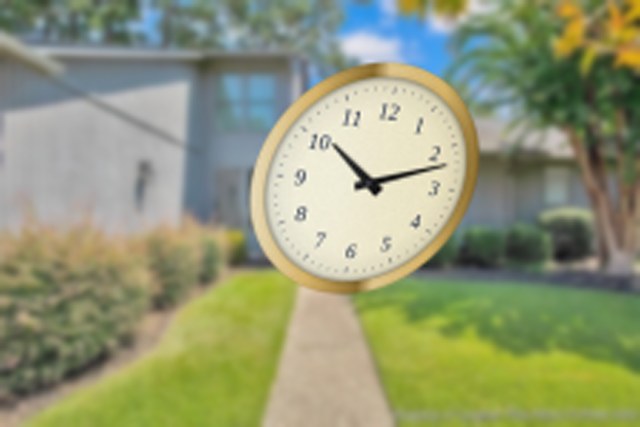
10:12
